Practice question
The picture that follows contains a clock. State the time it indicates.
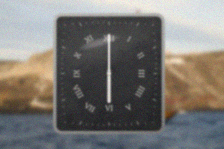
6:00
